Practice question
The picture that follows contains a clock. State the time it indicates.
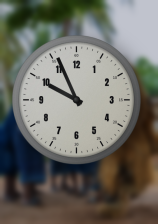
9:56
